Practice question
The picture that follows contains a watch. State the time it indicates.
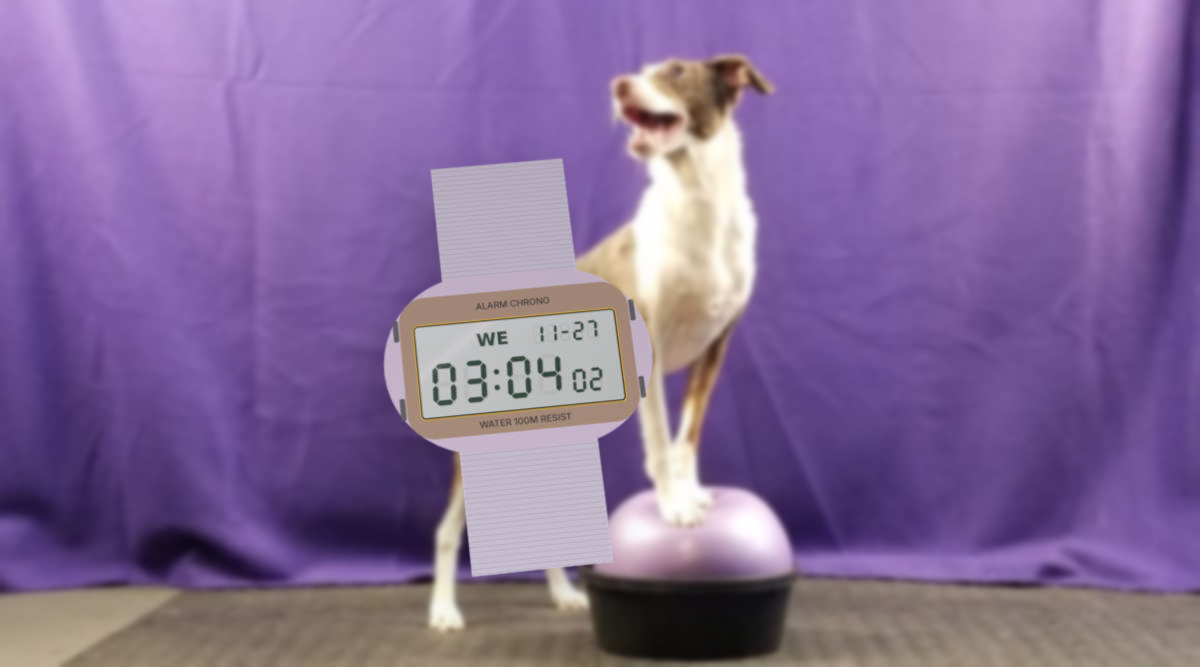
3:04:02
